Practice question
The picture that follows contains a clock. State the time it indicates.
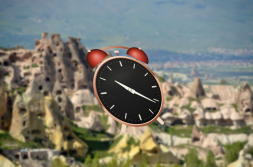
10:21
